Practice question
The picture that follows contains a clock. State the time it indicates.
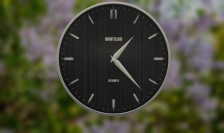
1:23
